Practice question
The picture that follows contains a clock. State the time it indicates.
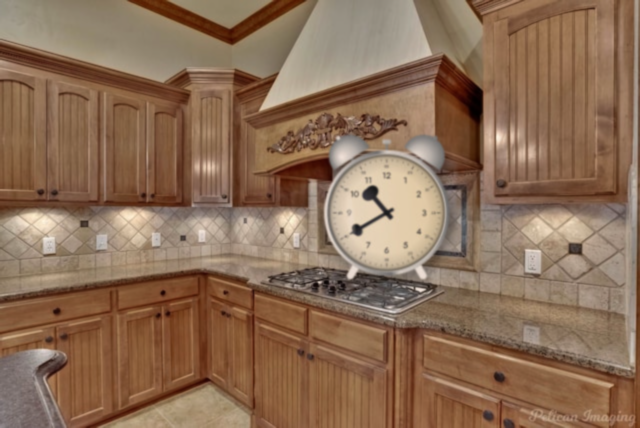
10:40
